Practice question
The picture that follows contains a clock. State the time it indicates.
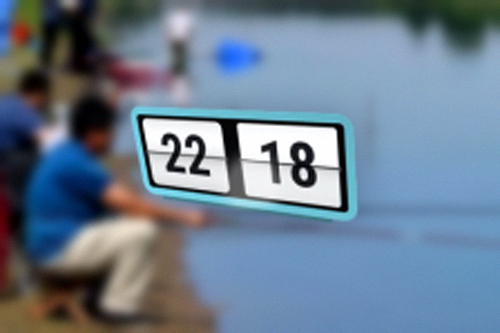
22:18
